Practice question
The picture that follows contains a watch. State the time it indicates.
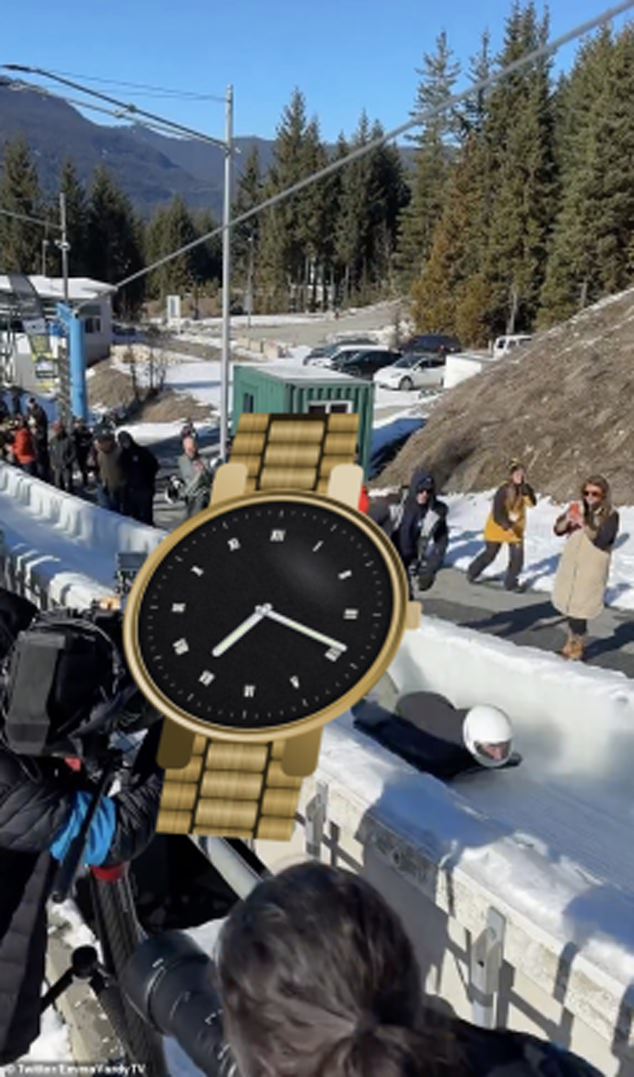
7:19
